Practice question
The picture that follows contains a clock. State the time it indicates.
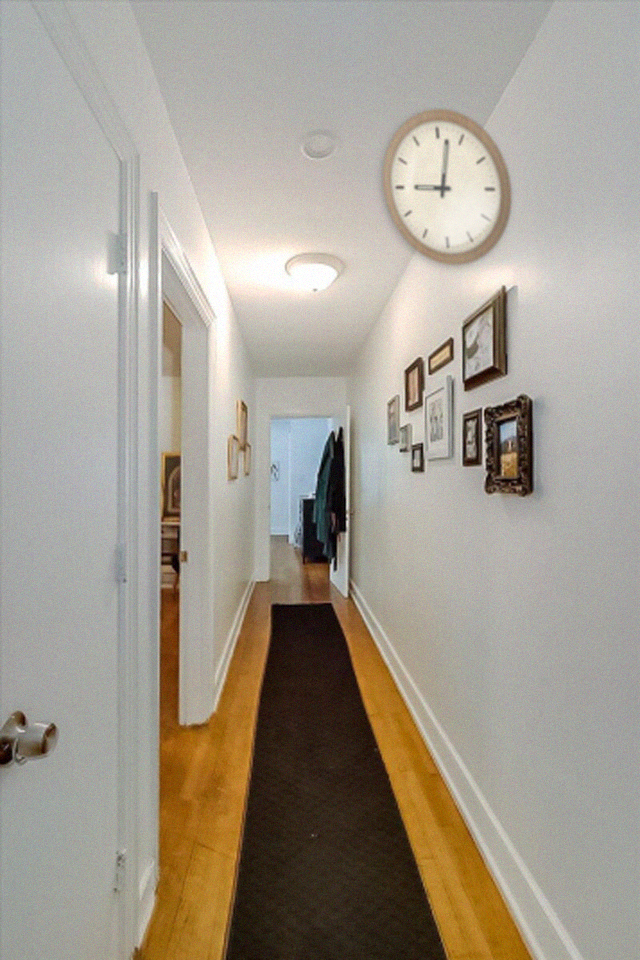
9:02
